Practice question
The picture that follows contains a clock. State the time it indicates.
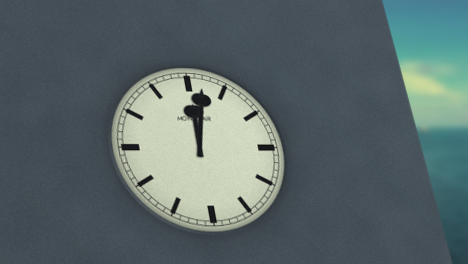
12:02
